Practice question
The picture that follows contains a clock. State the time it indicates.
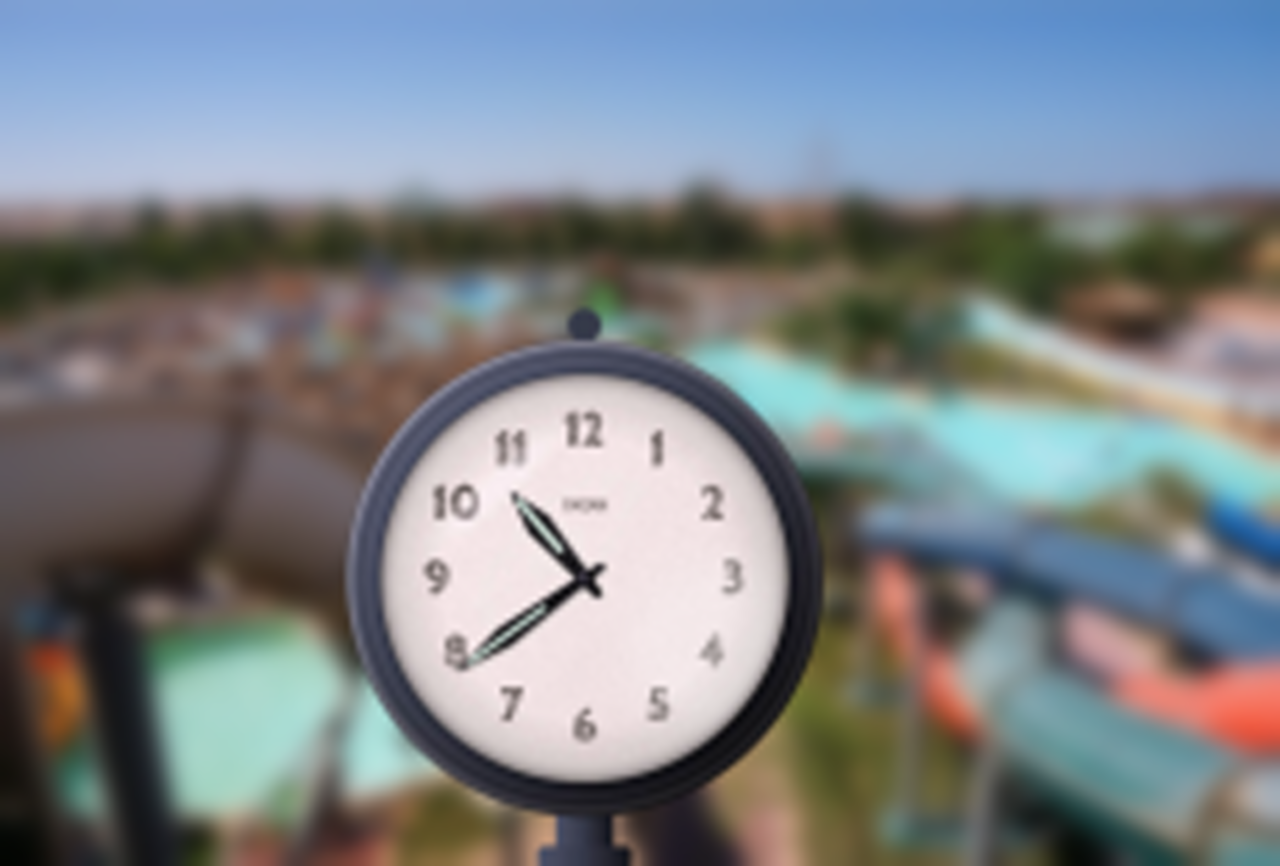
10:39
